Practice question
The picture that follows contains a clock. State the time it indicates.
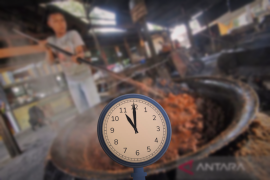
11:00
